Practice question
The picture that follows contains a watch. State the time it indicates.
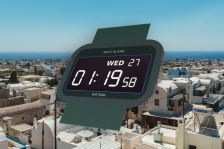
1:19:58
